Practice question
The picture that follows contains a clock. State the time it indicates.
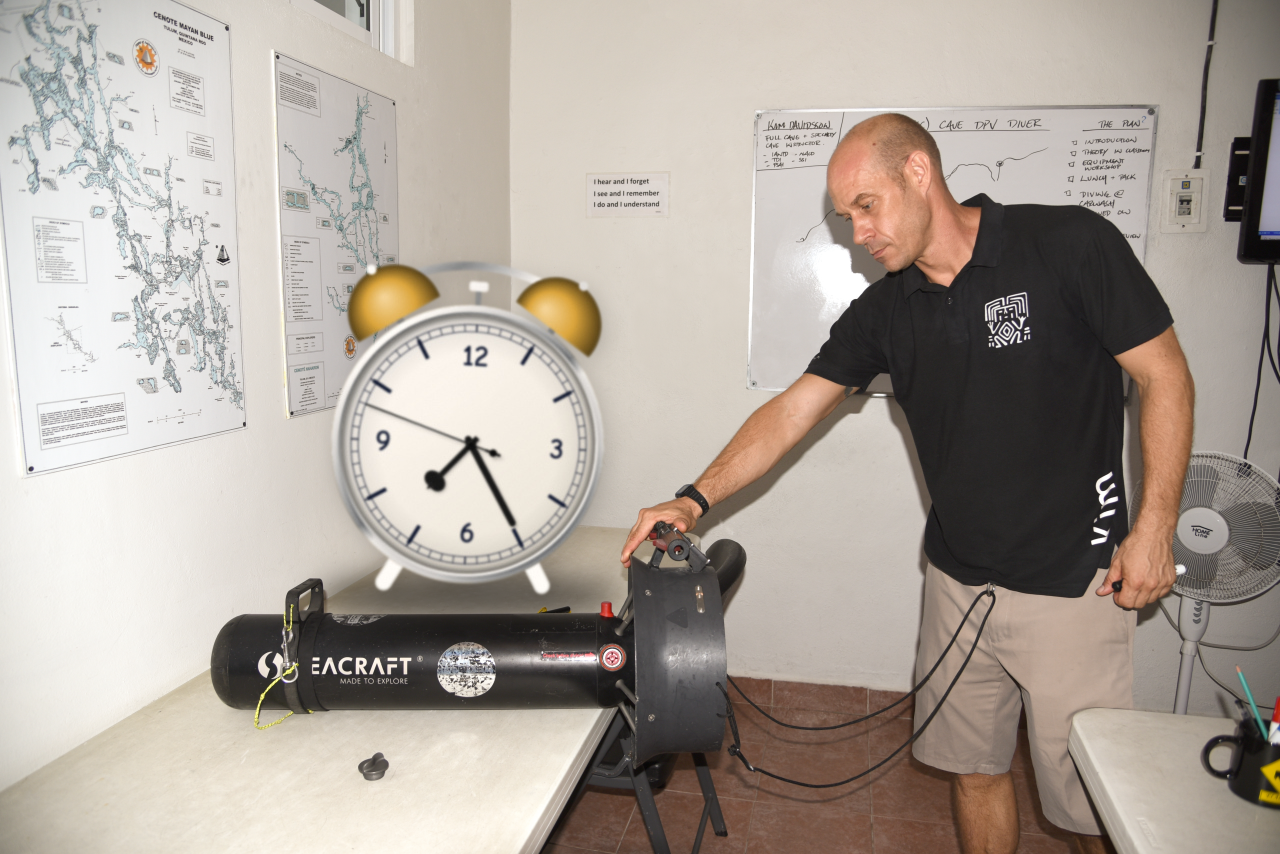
7:24:48
